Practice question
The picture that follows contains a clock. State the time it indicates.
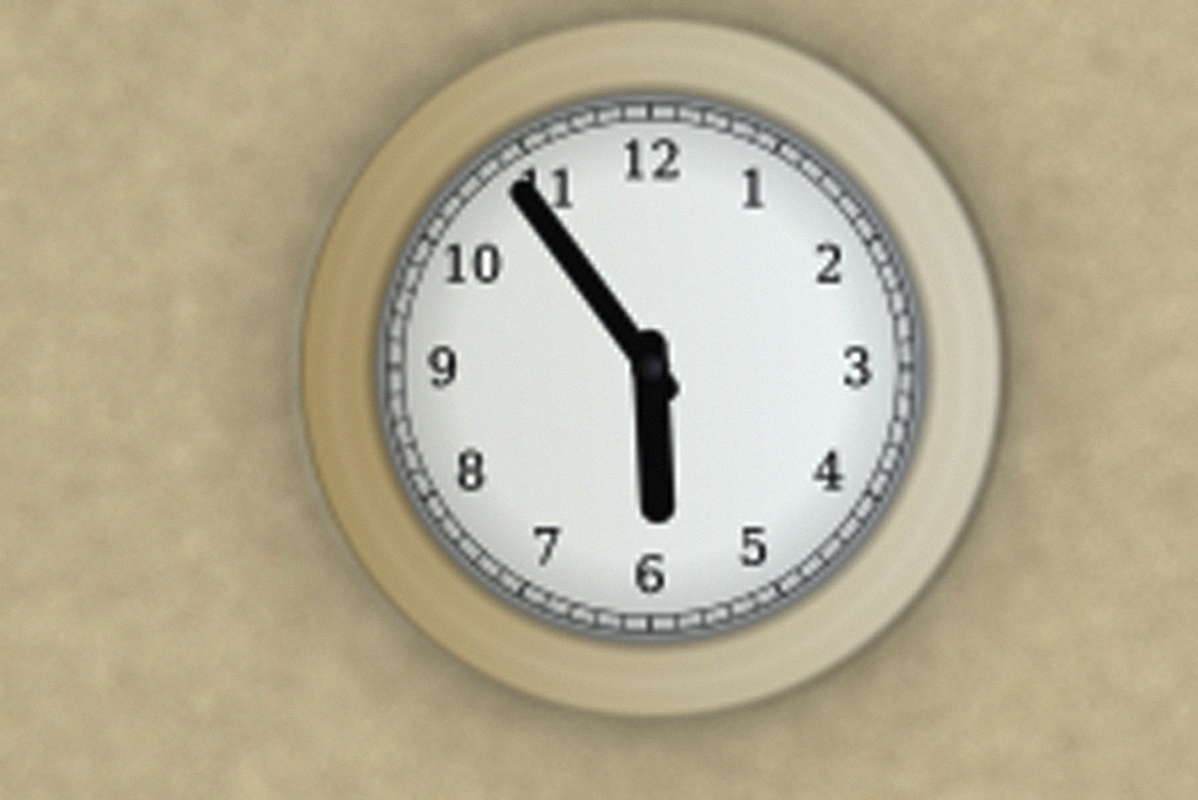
5:54
